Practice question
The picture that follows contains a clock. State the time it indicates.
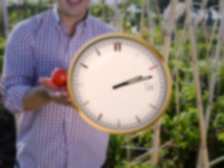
2:12
